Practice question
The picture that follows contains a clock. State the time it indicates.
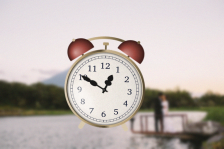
12:50
